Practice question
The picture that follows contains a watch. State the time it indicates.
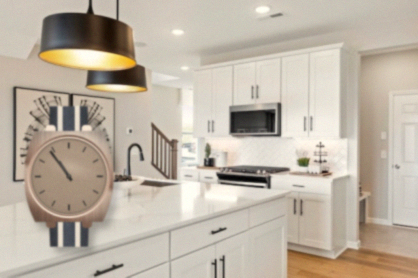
10:54
